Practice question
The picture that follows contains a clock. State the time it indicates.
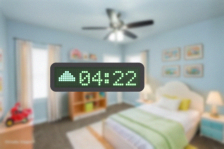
4:22
